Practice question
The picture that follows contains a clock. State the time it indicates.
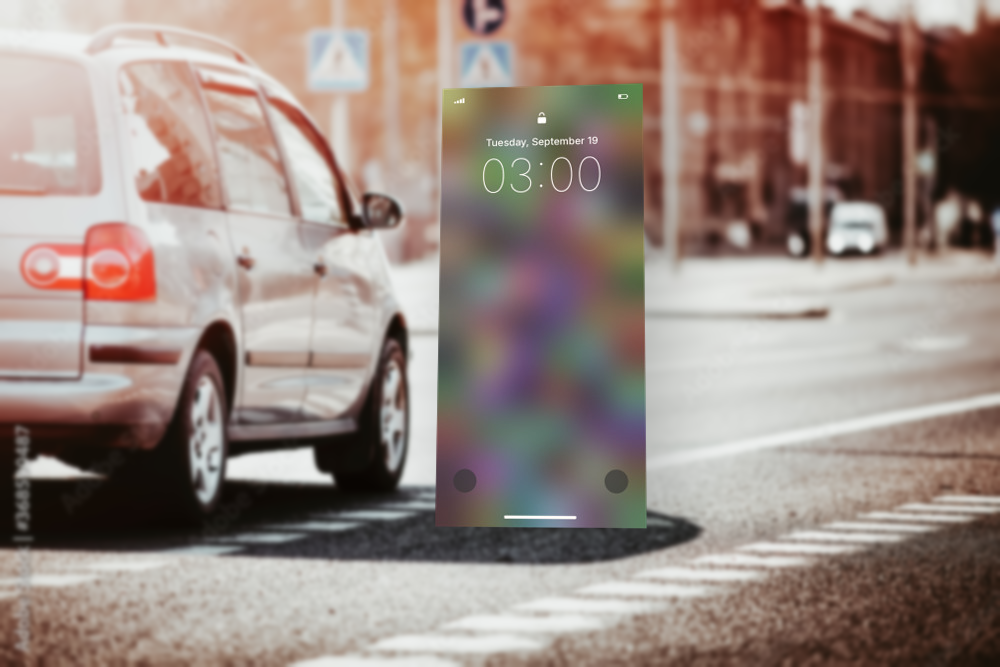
3:00
